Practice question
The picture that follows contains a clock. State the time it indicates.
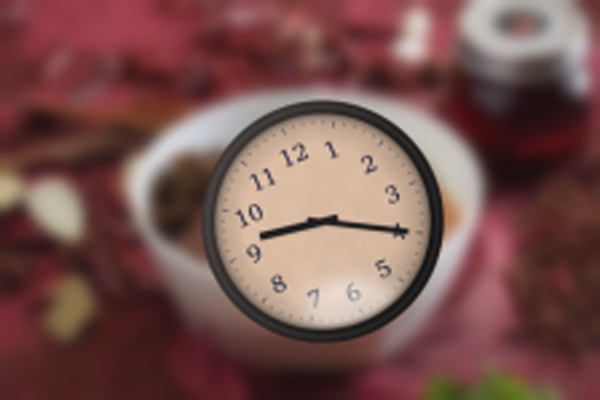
9:20
